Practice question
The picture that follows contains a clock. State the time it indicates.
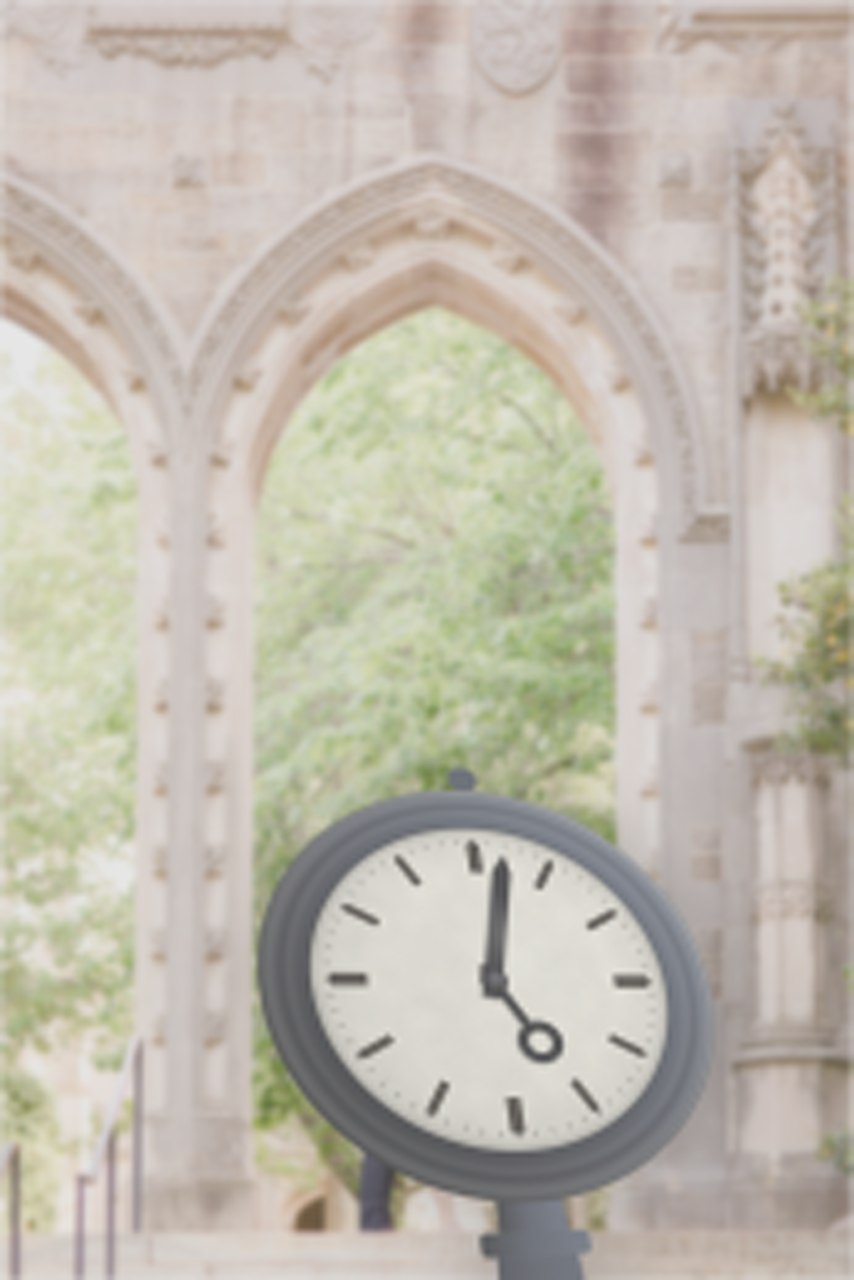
5:02
